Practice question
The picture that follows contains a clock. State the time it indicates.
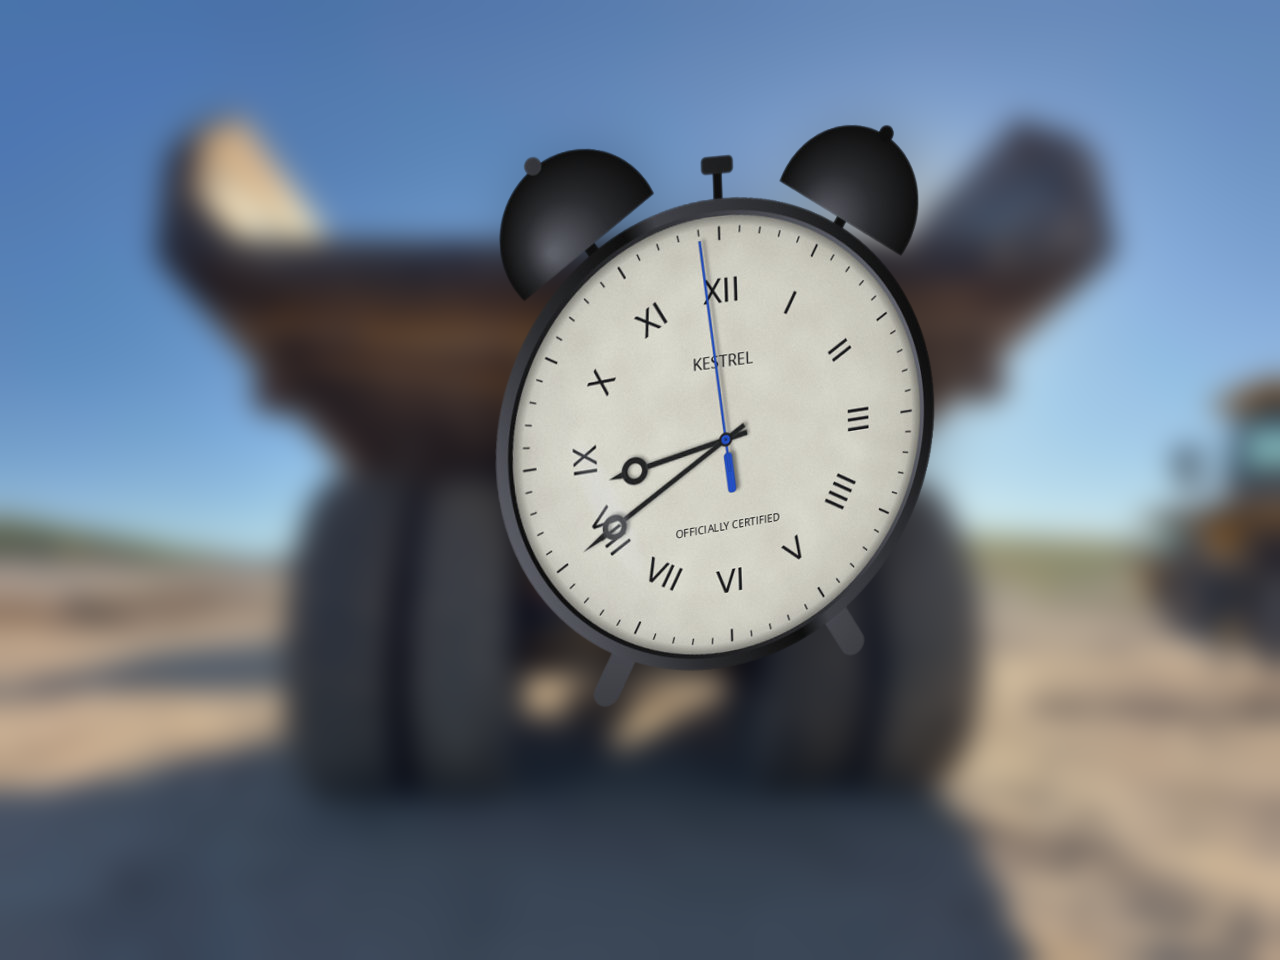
8:39:59
